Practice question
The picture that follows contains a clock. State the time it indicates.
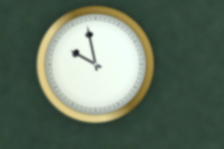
9:58
